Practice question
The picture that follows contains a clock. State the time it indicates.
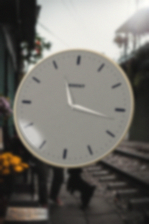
11:17
